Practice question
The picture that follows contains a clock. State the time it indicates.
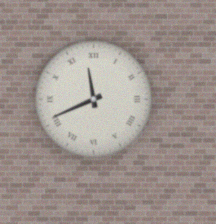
11:41
